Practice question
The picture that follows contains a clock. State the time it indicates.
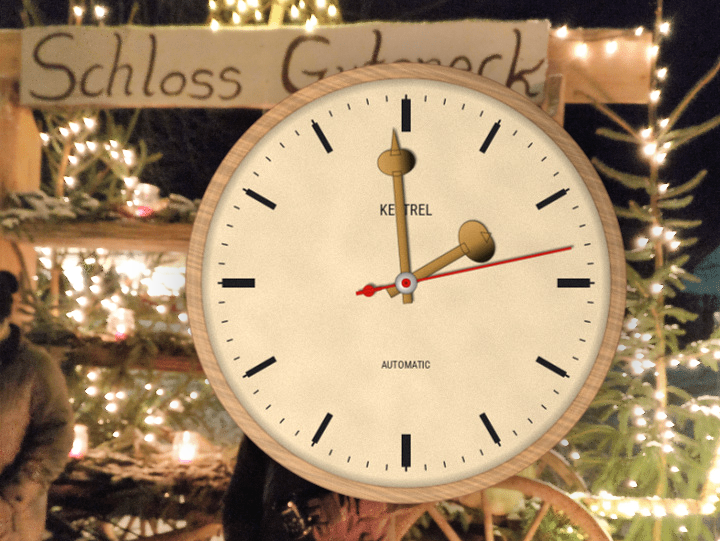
1:59:13
